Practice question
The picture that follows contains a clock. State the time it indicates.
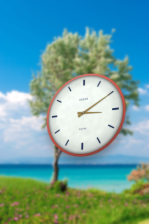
3:10
